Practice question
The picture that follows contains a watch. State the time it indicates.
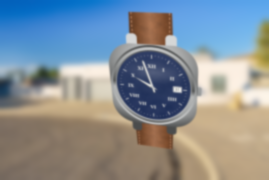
9:57
